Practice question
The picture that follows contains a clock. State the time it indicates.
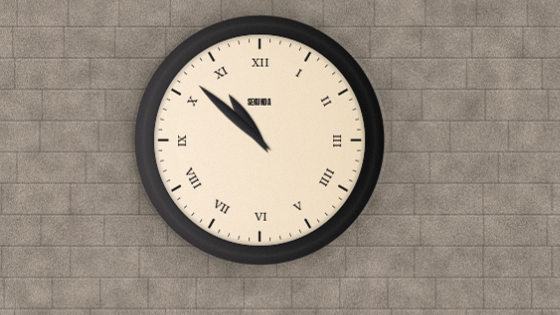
10:52
